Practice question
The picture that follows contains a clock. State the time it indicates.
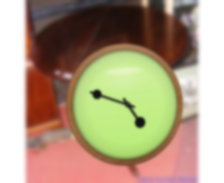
4:48
